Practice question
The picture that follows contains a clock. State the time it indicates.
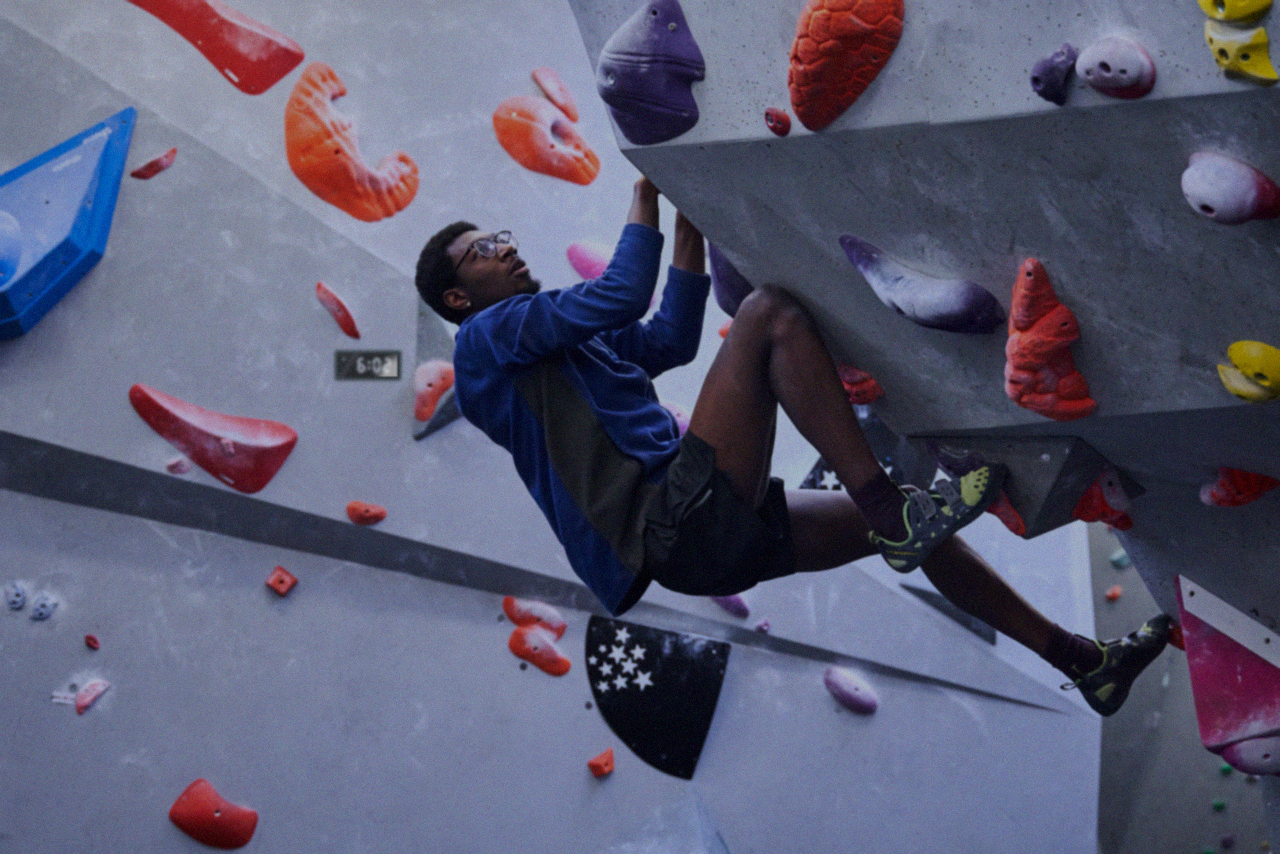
6:02
